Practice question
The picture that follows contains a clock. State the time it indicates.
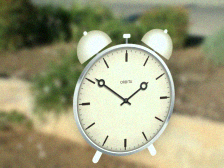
1:51
